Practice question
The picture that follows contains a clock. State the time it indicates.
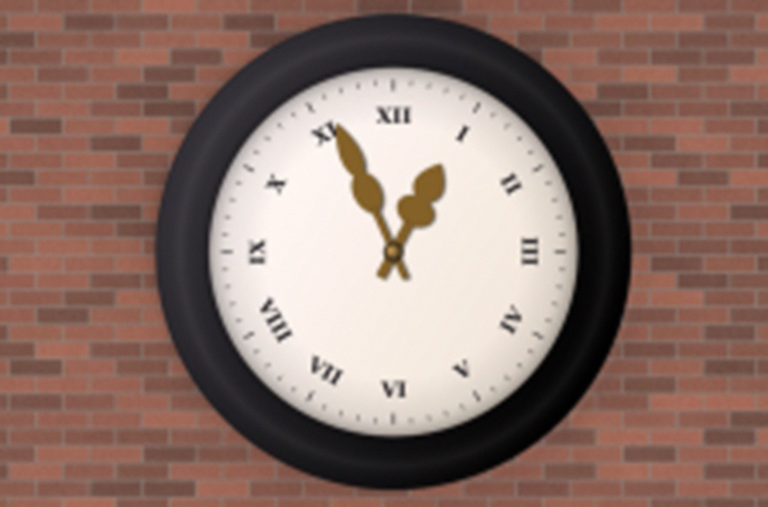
12:56
